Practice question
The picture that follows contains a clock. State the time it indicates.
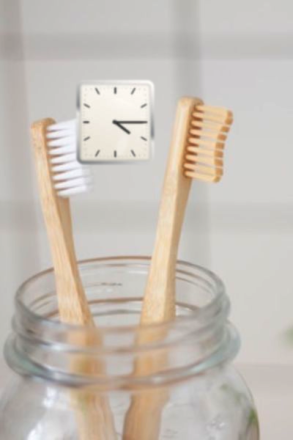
4:15
